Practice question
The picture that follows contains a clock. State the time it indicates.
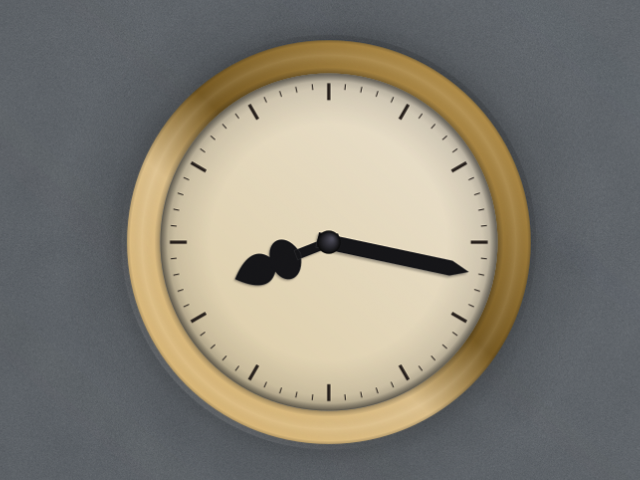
8:17
